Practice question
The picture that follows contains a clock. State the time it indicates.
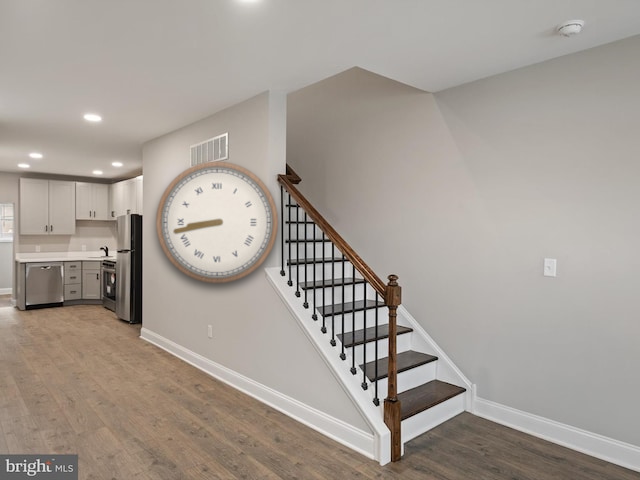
8:43
